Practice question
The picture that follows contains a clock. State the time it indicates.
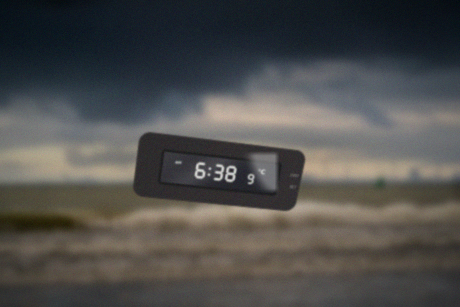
6:38
